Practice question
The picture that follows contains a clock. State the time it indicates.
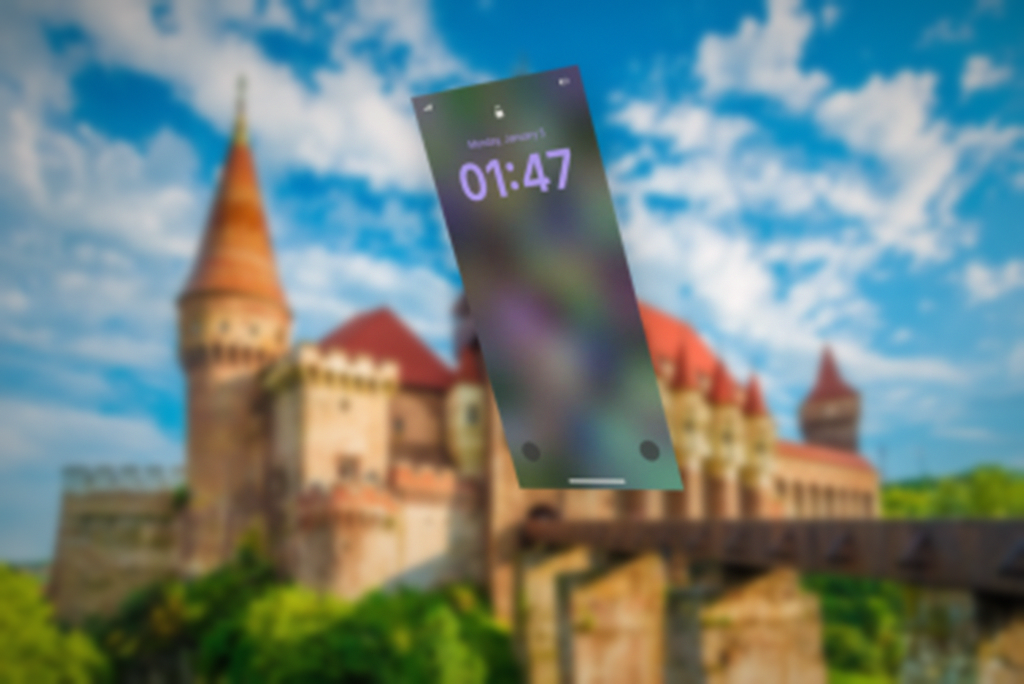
1:47
